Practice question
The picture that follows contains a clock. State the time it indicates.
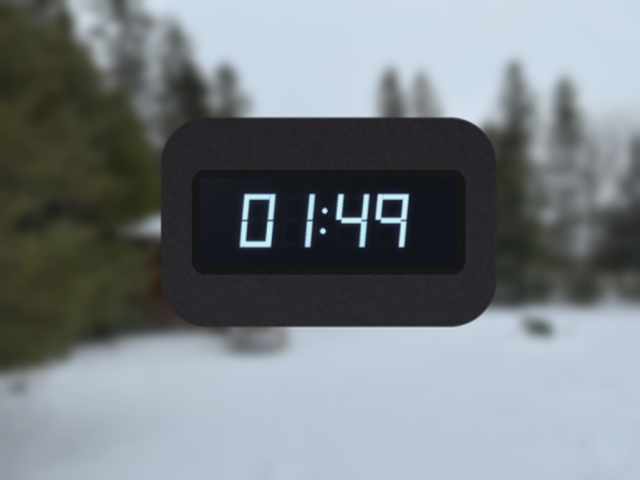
1:49
